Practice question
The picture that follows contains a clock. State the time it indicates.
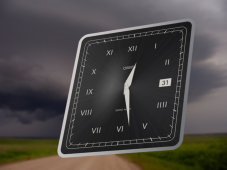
12:28
